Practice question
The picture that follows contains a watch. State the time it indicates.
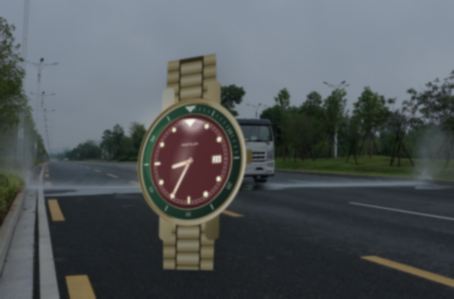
8:35
